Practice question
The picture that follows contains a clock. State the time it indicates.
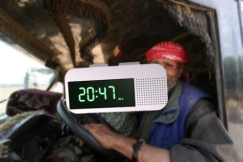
20:47
